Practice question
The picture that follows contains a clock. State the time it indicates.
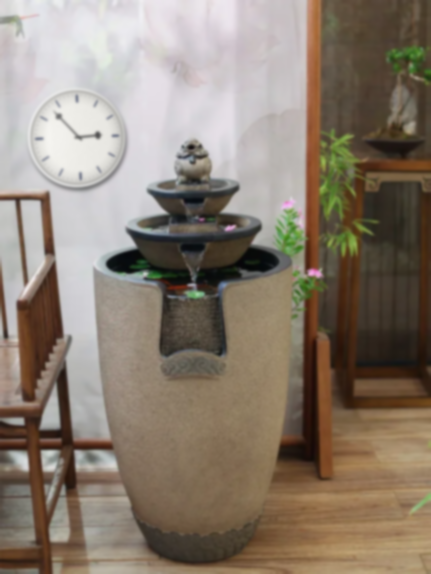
2:53
